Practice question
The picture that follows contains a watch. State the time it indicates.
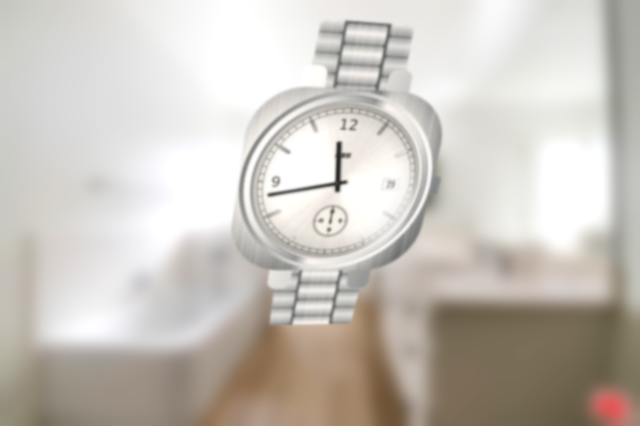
11:43
